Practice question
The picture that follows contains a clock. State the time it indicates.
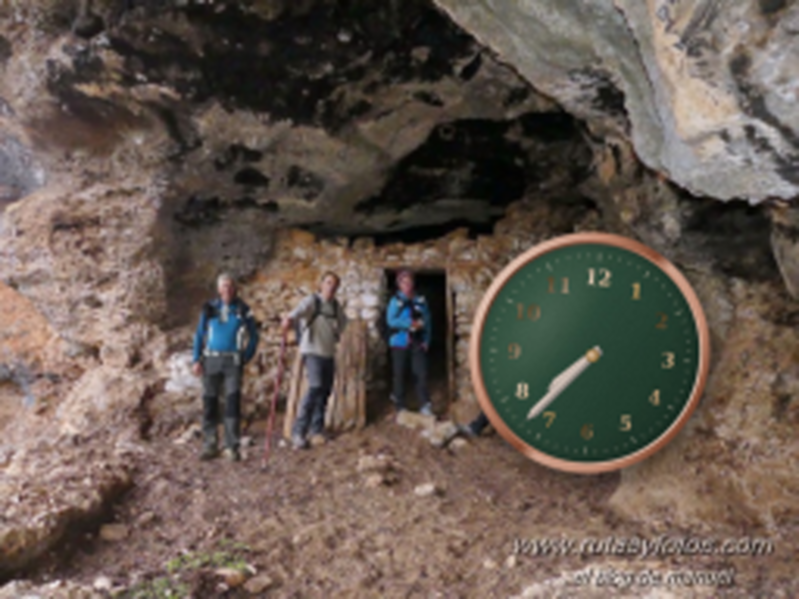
7:37
